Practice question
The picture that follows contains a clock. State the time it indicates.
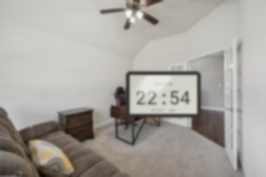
22:54
